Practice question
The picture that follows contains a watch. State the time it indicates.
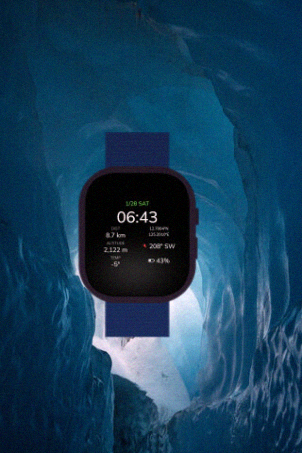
6:43
